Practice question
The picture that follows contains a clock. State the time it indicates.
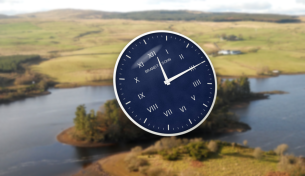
12:15
